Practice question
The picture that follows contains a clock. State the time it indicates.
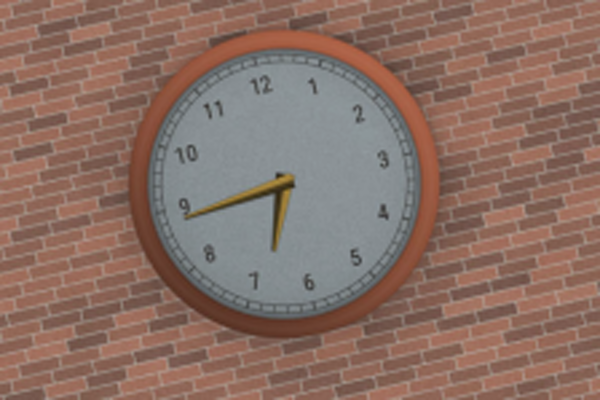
6:44
